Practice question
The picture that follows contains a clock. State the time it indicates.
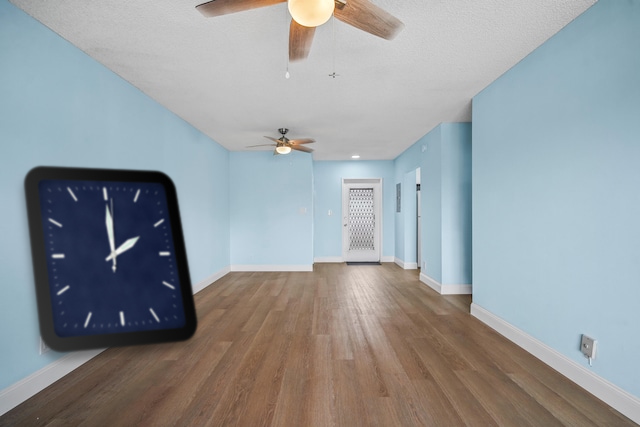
2:00:01
